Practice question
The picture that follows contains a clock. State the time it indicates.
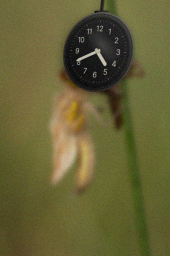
4:41
